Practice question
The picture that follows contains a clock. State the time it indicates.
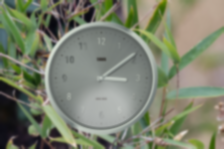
3:09
